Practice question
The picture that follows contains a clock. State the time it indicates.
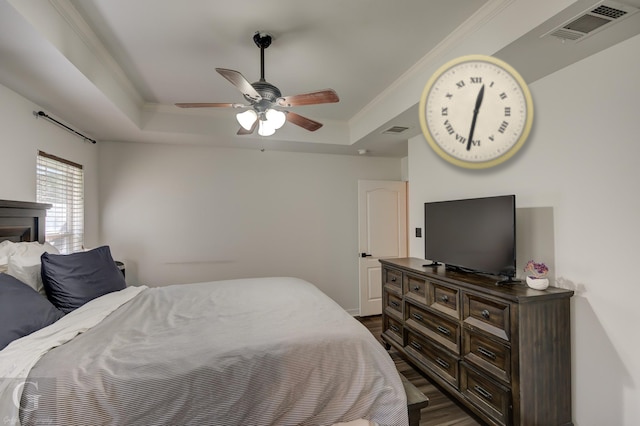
12:32
